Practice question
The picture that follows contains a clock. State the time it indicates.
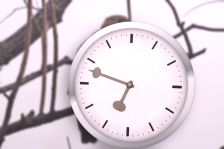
6:48
